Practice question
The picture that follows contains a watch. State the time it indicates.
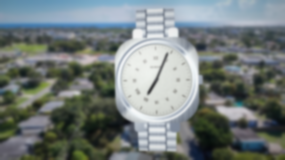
7:04
